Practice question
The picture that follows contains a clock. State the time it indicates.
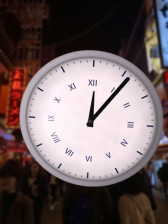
12:06
